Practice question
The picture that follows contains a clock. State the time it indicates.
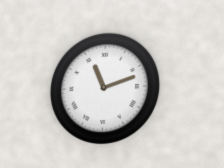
11:12
